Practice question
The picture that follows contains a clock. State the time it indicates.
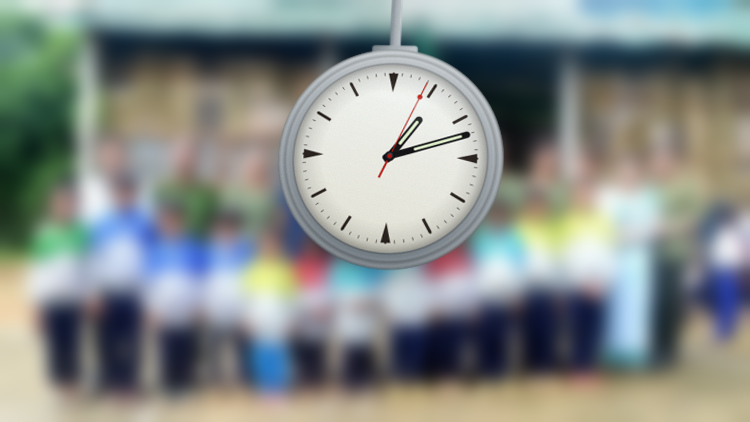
1:12:04
